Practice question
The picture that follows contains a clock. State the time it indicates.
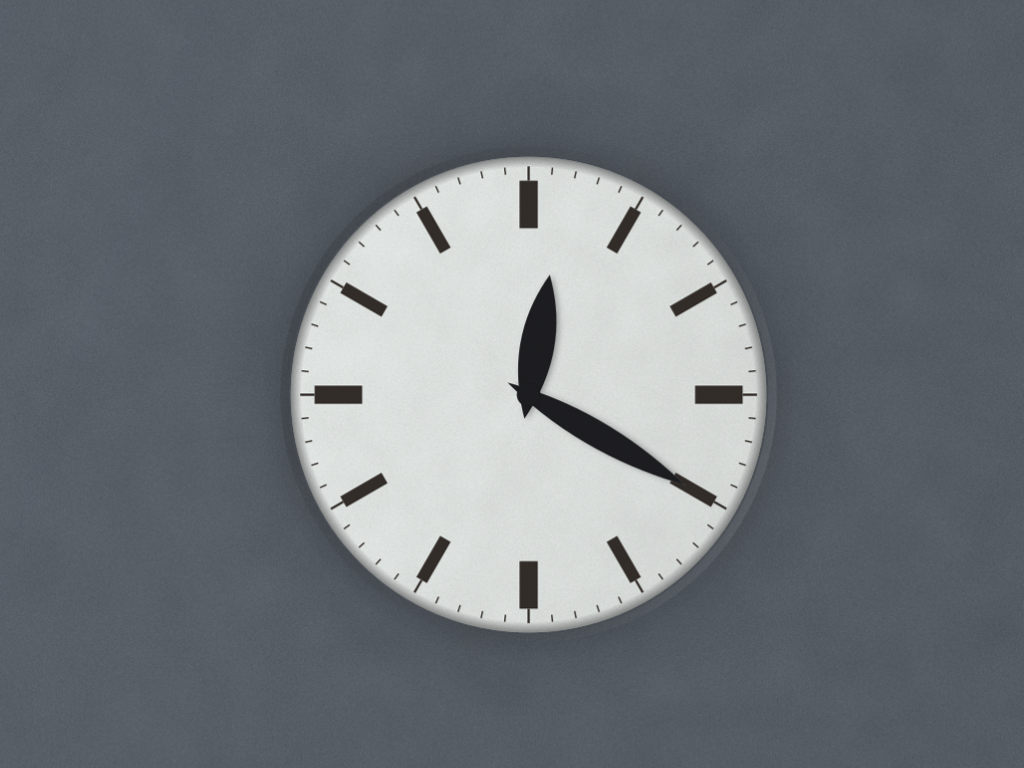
12:20
